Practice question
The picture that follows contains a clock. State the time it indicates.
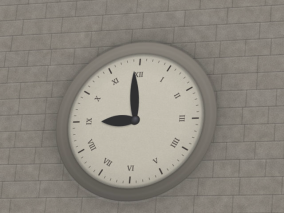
8:59
